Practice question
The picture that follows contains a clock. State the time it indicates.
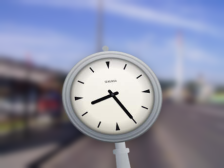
8:25
